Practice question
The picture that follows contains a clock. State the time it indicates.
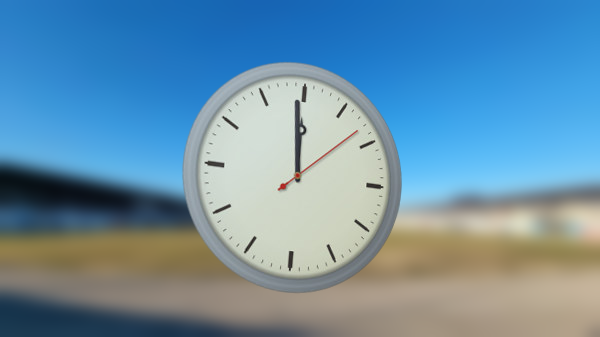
11:59:08
